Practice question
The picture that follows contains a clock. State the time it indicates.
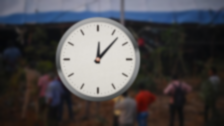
12:07
